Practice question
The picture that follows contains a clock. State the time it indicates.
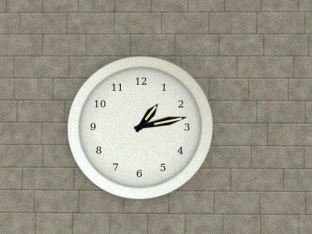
1:13
